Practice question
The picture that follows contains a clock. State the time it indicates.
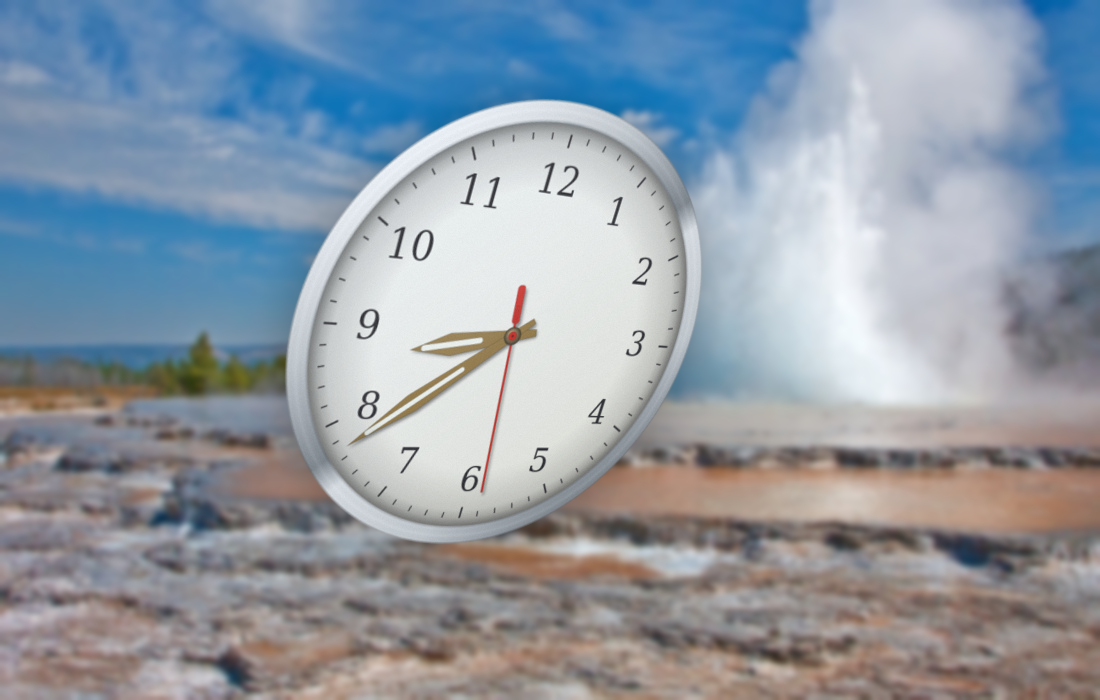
8:38:29
